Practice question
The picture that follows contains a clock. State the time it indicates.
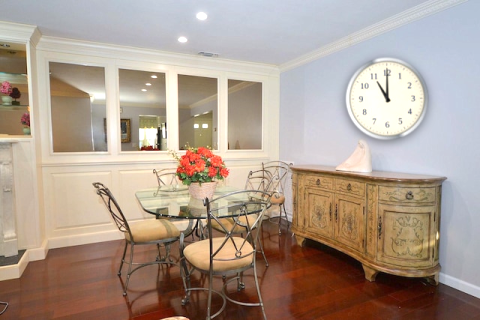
11:00
